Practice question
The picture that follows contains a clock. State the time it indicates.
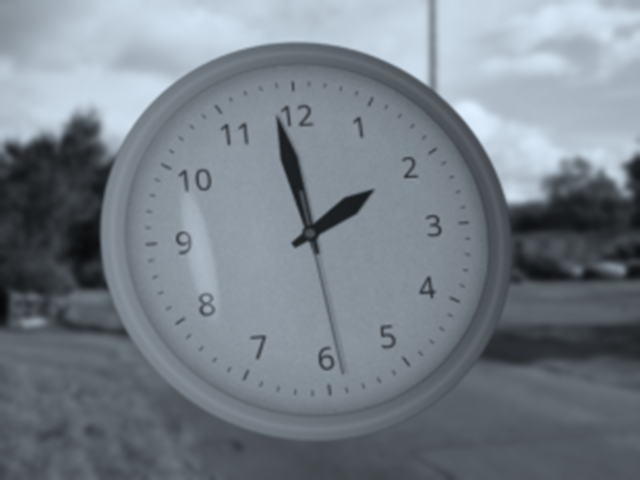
1:58:29
